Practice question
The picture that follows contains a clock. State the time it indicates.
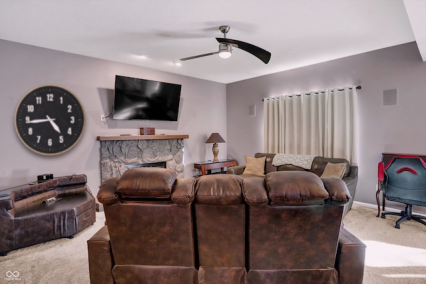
4:44
